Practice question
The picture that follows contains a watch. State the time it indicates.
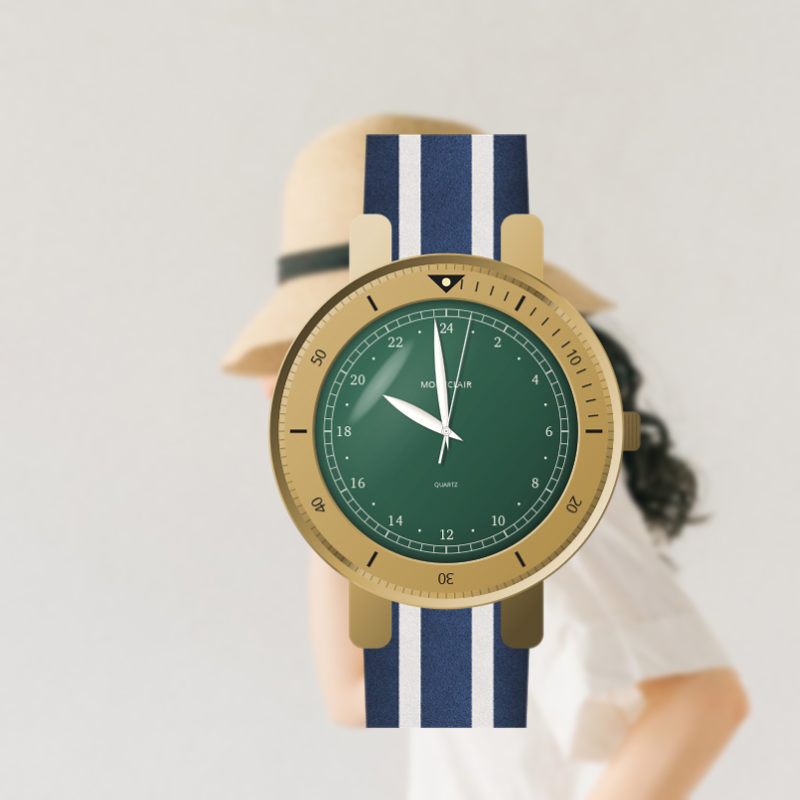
19:59:02
